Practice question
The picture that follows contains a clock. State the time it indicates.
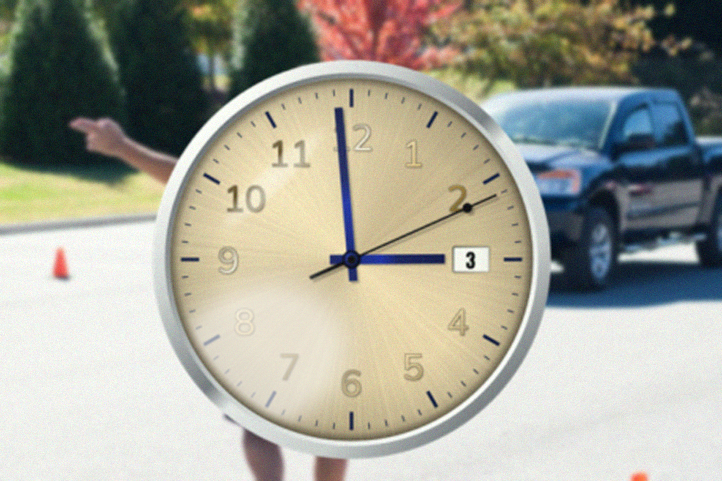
2:59:11
